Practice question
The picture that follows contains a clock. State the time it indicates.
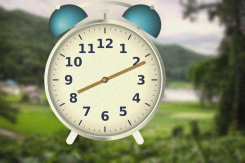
8:11
